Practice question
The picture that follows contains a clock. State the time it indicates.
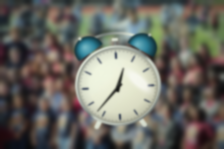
12:37
